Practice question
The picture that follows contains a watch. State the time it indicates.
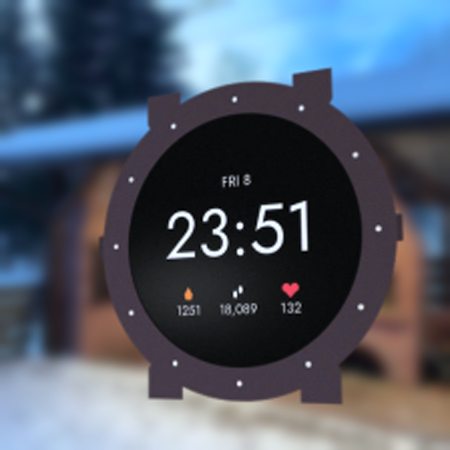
23:51
